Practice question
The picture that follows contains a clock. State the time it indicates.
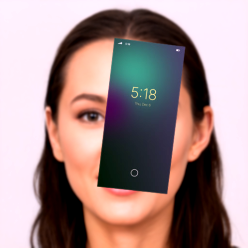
5:18
